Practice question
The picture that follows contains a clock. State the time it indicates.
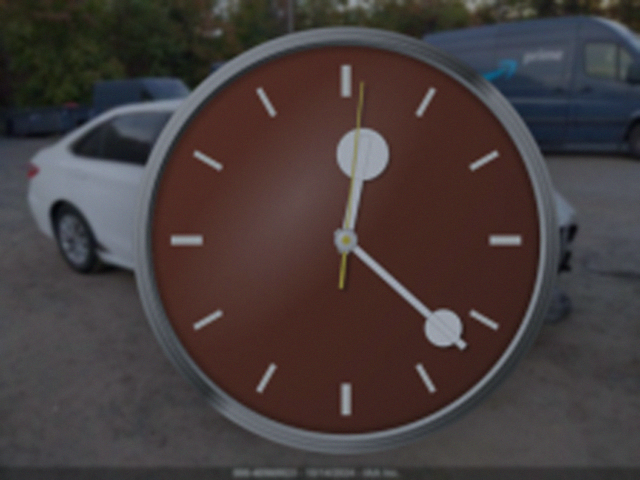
12:22:01
